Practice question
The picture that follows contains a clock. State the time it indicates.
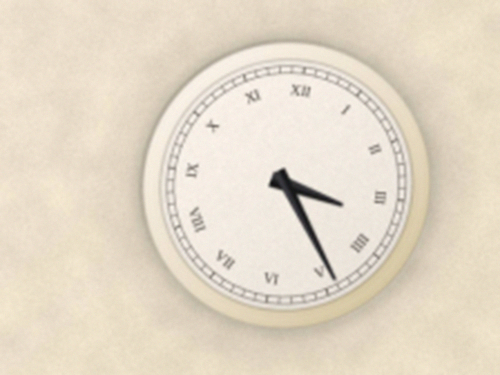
3:24
